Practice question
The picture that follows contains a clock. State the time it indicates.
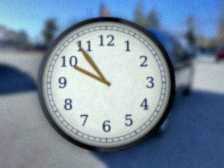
9:54
